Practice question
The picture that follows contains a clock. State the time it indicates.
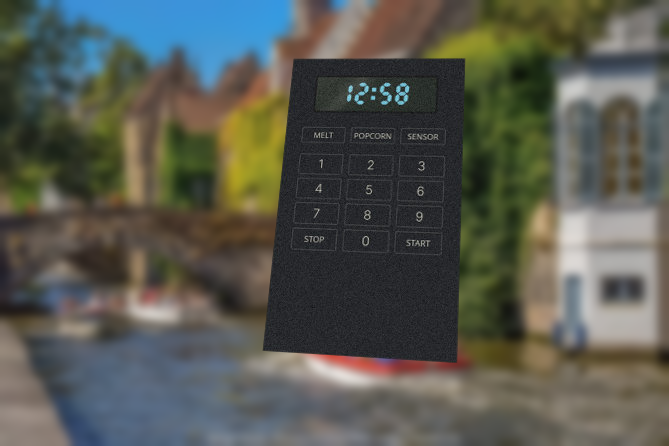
12:58
